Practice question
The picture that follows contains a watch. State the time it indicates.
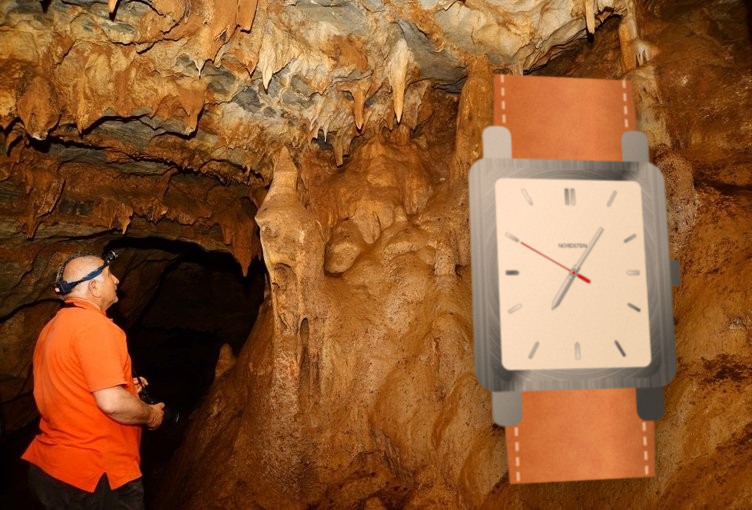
7:05:50
